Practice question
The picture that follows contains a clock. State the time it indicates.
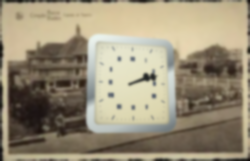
2:12
